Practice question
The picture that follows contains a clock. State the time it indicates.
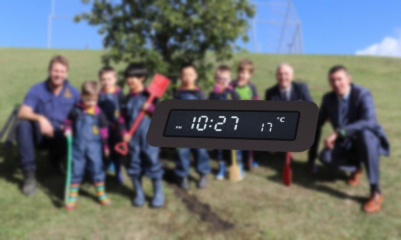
10:27
